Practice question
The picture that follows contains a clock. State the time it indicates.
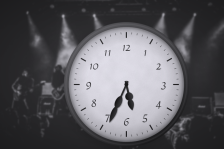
5:34
